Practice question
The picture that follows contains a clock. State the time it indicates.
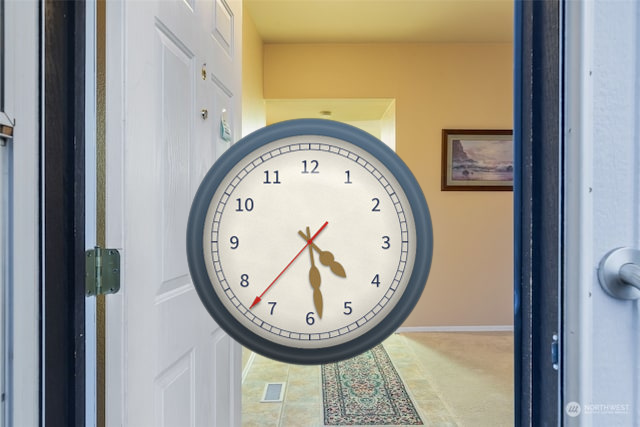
4:28:37
